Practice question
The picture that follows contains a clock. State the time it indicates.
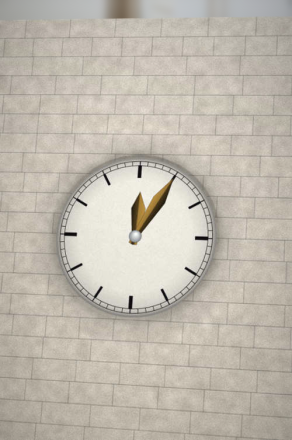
12:05
